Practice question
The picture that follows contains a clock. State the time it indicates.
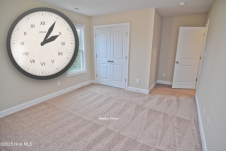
2:05
